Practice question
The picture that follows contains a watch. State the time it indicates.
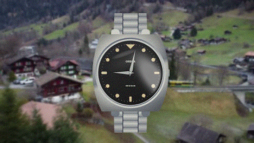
9:02
